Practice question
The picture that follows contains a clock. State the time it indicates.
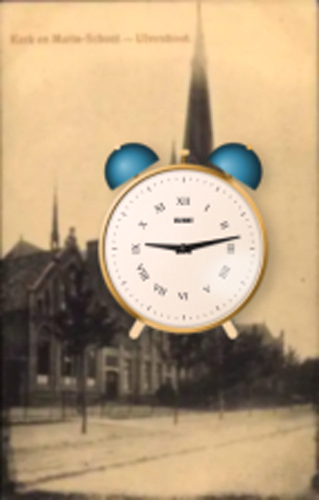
9:13
